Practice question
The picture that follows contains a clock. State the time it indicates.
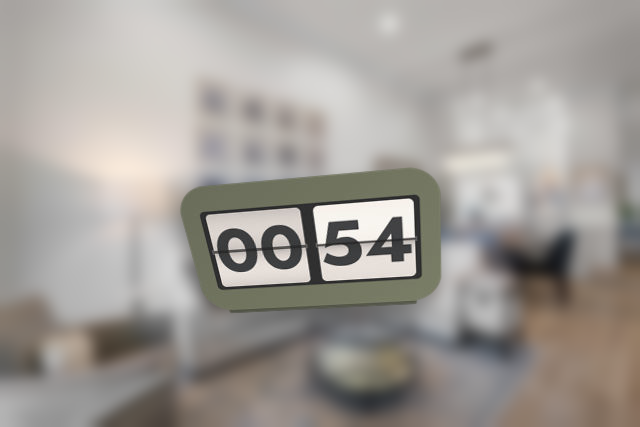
0:54
